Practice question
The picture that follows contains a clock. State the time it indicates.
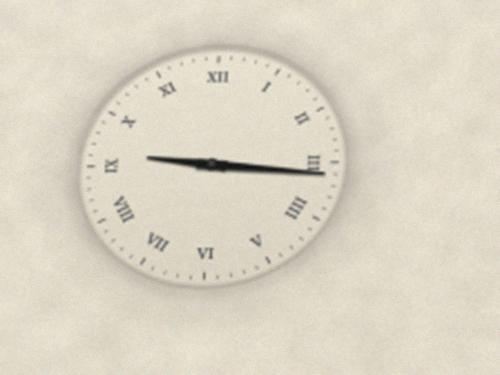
9:16
